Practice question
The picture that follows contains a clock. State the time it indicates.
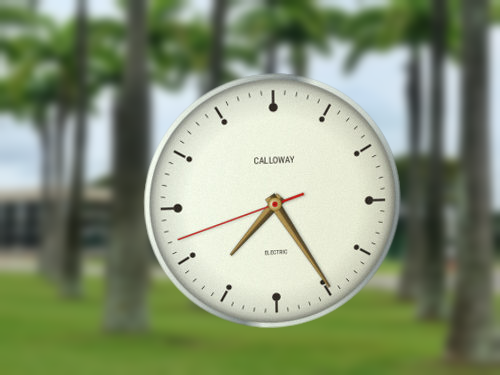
7:24:42
